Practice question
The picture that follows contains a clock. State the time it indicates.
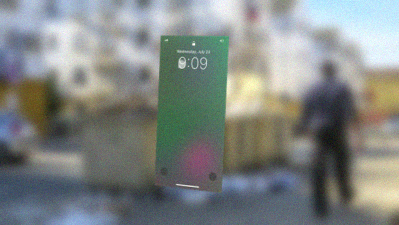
9:09
